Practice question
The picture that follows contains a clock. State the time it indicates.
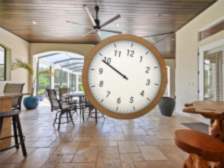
9:49
